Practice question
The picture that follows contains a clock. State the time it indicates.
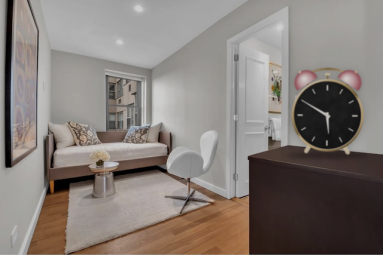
5:50
